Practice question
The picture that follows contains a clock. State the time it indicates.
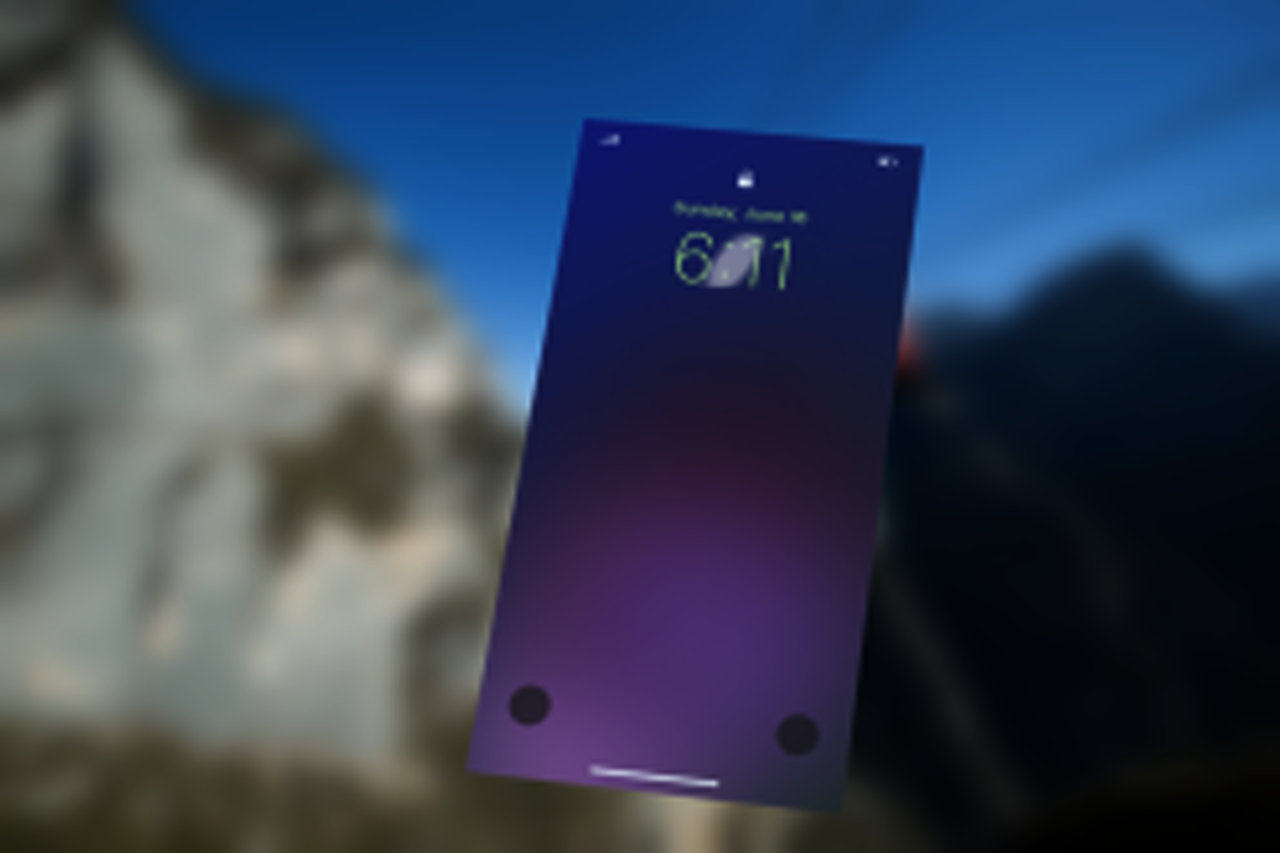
6:11
